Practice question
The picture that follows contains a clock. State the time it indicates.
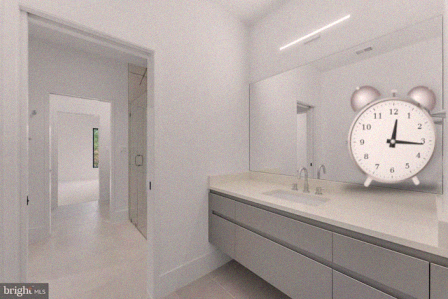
12:16
